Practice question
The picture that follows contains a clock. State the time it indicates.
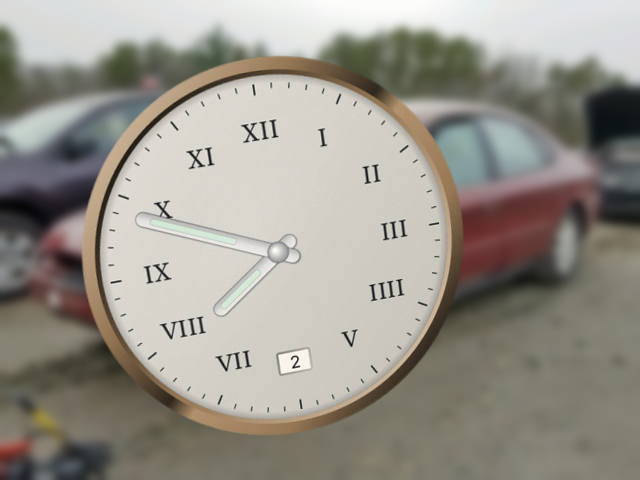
7:49
